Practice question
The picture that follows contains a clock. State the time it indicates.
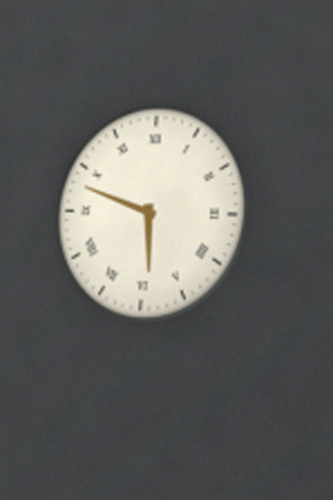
5:48
